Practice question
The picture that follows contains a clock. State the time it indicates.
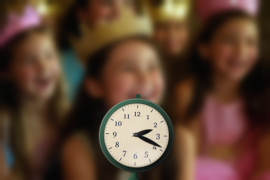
2:19
